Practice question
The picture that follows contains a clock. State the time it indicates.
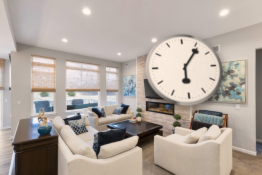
6:06
